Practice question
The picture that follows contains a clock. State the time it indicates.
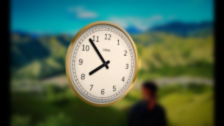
7:53
